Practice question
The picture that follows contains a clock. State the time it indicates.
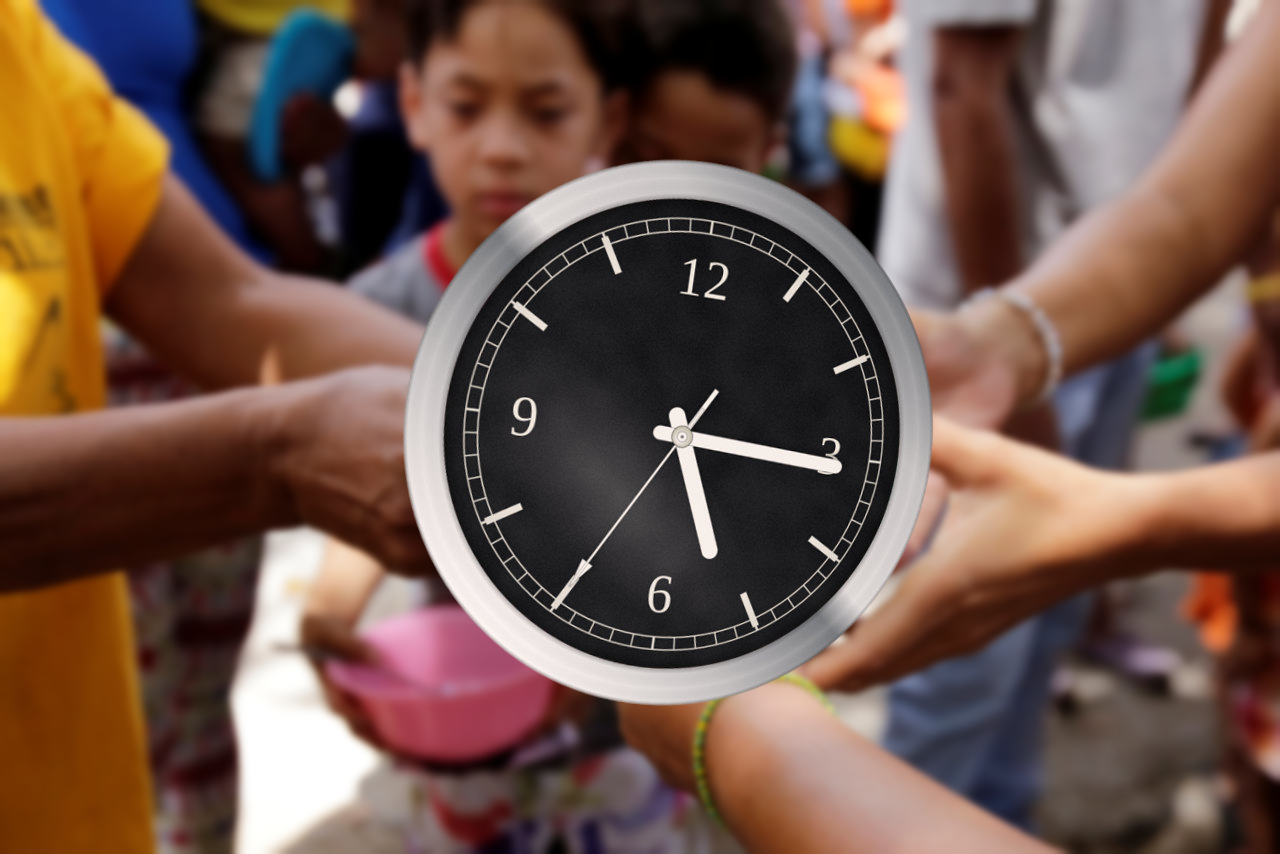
5:15:35
